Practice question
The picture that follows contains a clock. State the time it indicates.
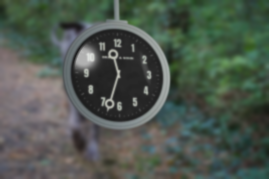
11:33
